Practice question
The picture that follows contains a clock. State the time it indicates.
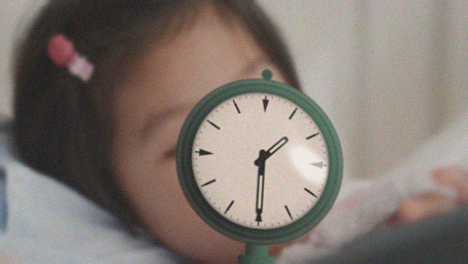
1:30
